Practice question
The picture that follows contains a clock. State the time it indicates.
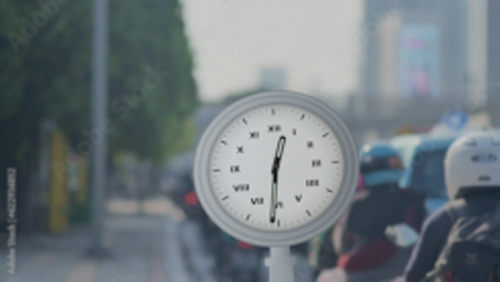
12:31
